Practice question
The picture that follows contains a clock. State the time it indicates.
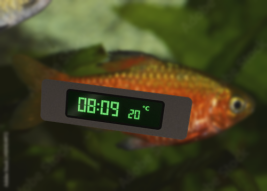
8:09
